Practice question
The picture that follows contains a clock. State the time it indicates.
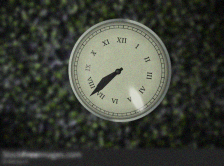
7:37
